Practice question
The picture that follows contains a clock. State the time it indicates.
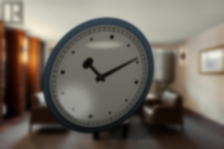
10:09
